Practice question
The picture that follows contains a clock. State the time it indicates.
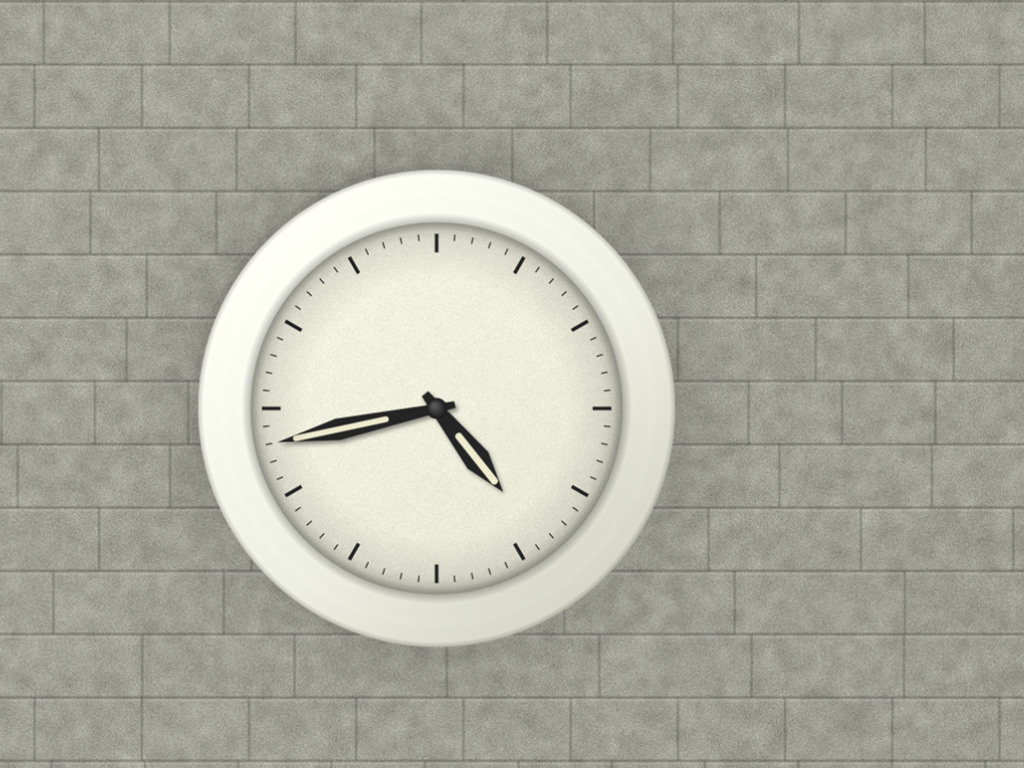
4:43
